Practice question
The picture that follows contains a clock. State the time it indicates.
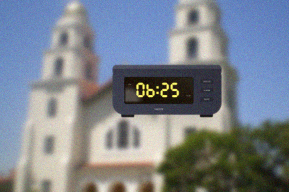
6:25
